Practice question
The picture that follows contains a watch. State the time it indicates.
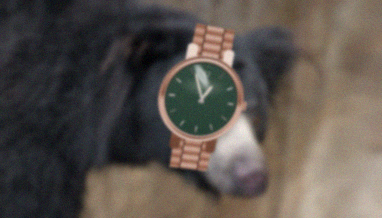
12:56
